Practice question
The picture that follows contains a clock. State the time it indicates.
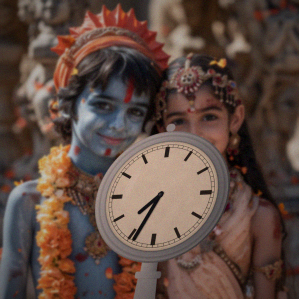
7:34
